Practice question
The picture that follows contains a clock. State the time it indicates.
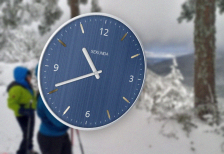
10:41
